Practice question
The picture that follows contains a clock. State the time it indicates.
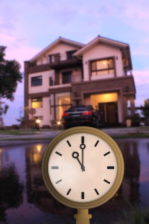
11:00
